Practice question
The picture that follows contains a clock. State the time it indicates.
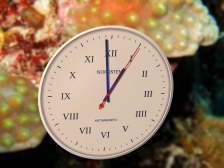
12:59:05
